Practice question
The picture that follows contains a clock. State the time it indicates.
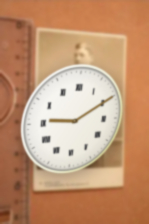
9:10
